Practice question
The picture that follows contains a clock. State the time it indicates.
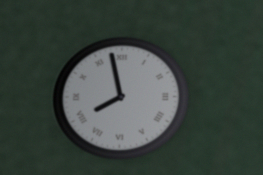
7:58
